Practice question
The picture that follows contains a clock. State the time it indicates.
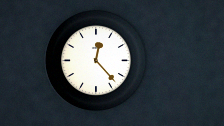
12:23
